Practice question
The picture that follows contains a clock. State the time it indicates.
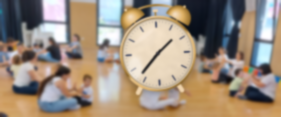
1:37
